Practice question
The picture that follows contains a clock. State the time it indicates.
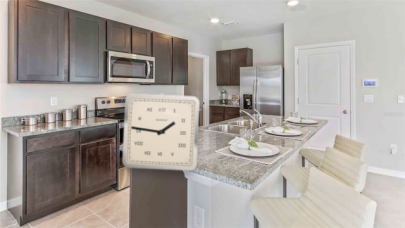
1:46
